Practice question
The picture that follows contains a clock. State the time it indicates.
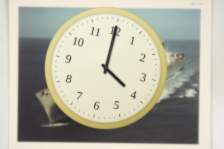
4:00
